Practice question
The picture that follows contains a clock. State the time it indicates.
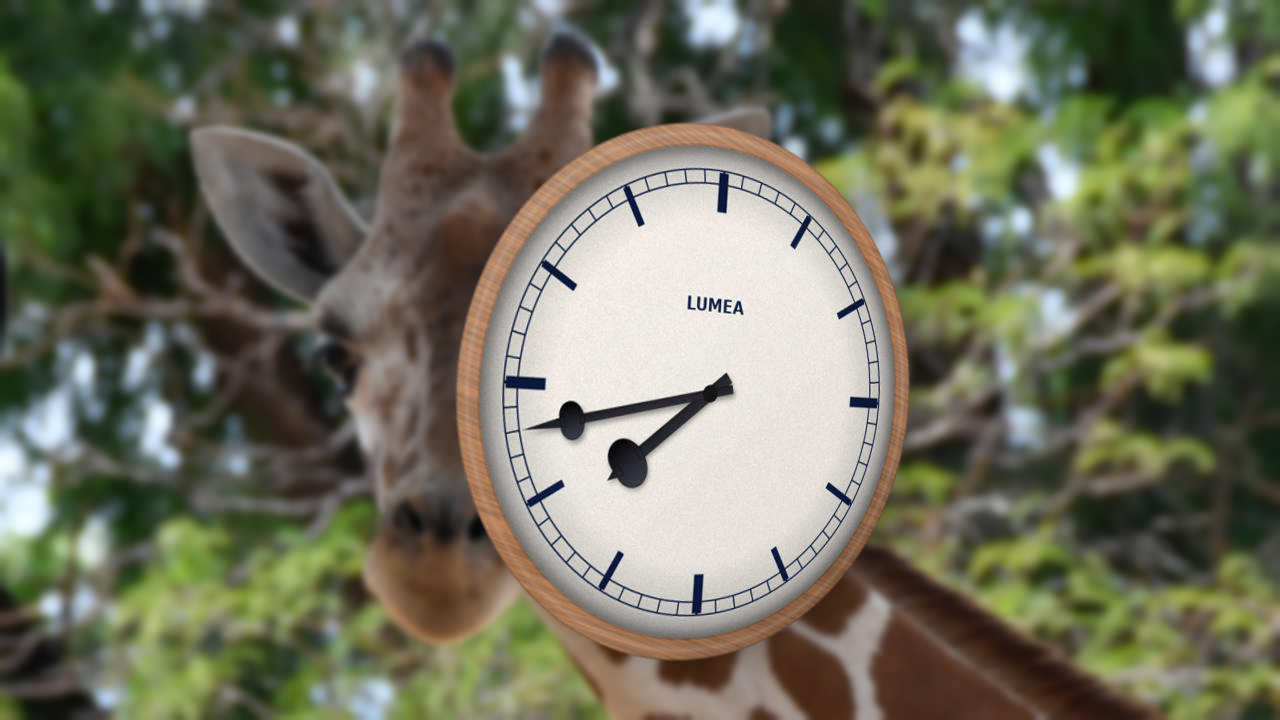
7:43
